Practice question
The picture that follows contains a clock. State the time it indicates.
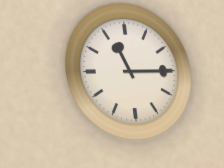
11:15
